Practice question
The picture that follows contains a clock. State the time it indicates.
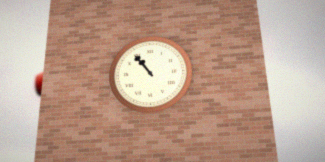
10:54
